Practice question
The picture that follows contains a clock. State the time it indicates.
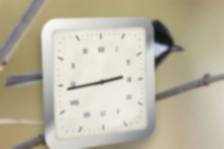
2:44
